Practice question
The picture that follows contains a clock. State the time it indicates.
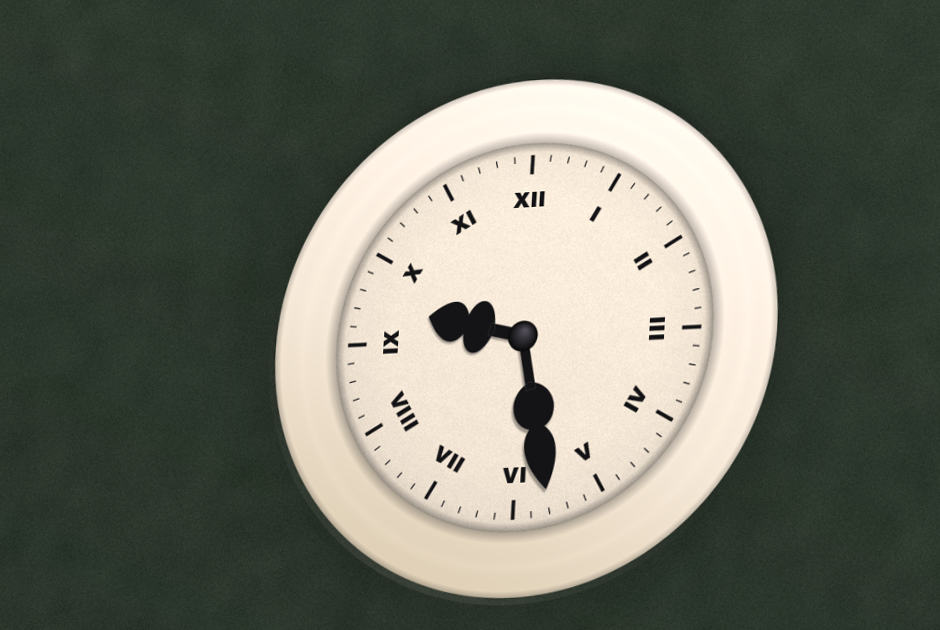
9:28
